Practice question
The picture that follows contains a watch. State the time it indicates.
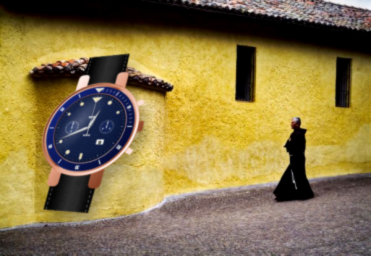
12:41
